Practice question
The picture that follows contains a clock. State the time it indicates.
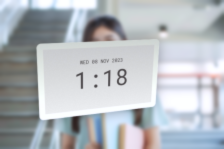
1:18
